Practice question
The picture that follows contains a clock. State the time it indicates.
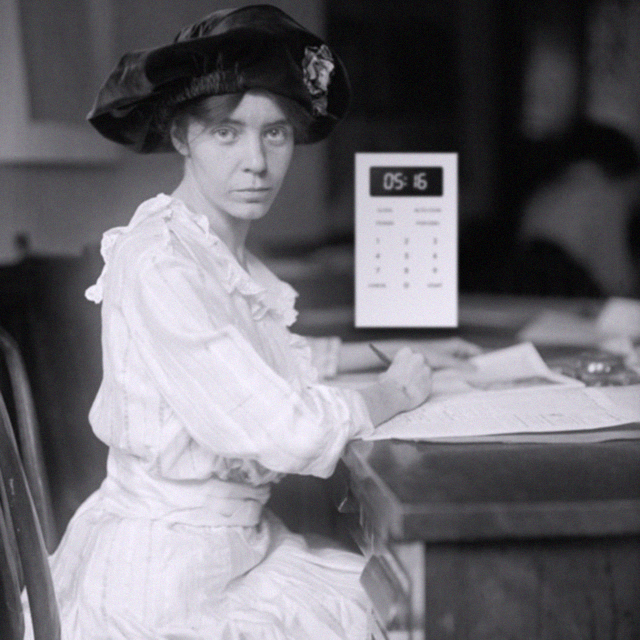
5:16
